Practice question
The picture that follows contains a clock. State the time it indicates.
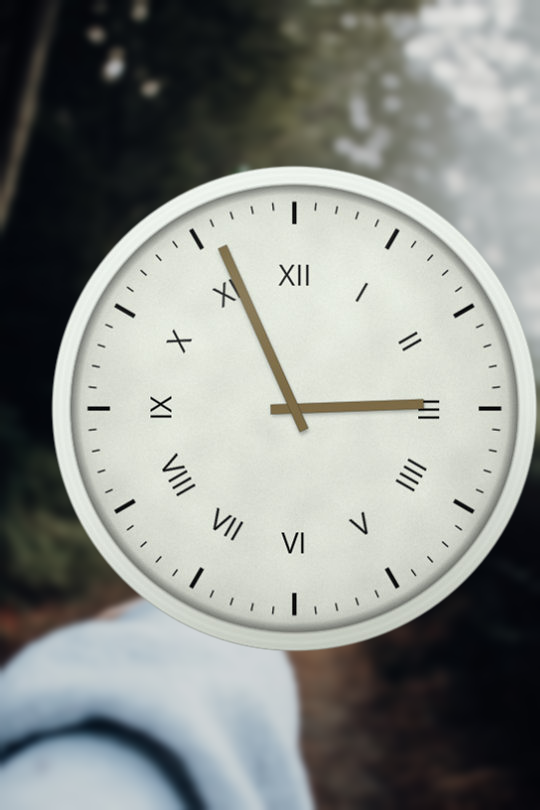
2:56
